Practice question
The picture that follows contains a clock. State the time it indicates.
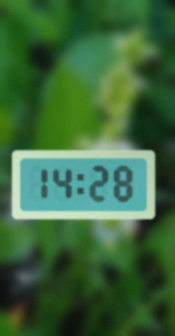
14:28
